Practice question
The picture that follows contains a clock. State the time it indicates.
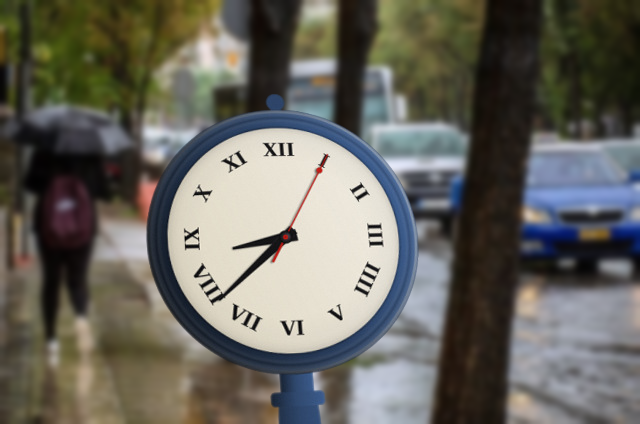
8:38:05
